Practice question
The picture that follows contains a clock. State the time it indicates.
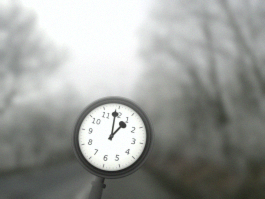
12:59
